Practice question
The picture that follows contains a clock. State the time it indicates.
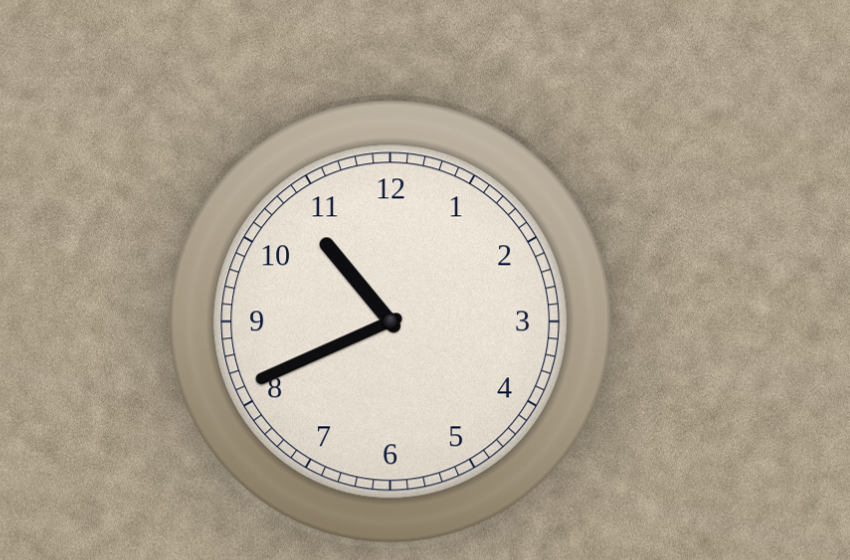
10:41
